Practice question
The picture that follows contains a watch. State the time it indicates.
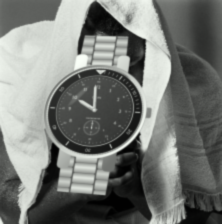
9:59
